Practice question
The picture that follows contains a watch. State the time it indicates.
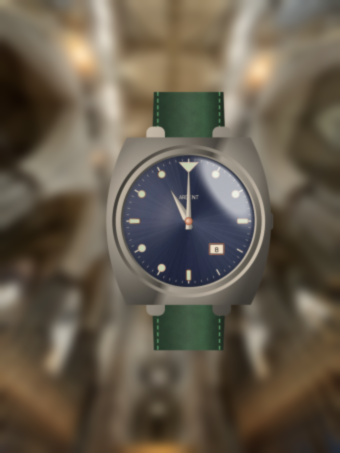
11:00
